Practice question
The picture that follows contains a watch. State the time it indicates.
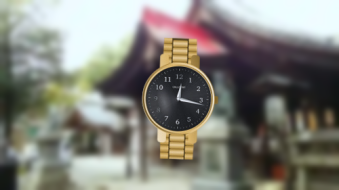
12:17
